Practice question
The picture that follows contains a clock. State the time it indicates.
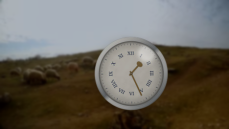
1:26
